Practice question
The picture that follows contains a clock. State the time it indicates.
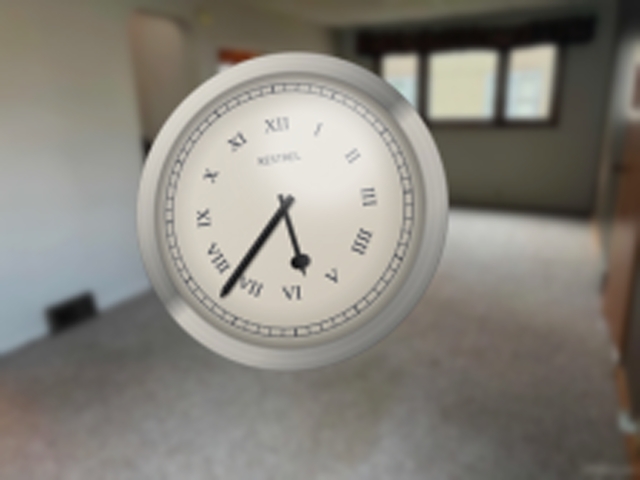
5:37
